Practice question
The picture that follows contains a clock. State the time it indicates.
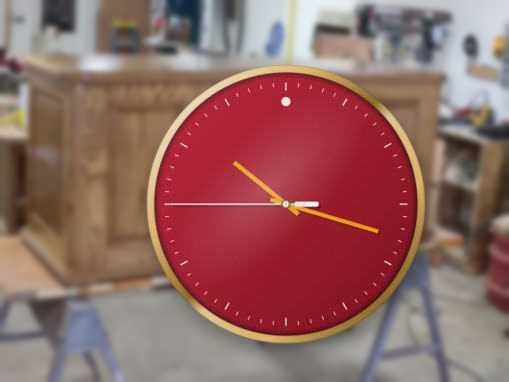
10:17:45
